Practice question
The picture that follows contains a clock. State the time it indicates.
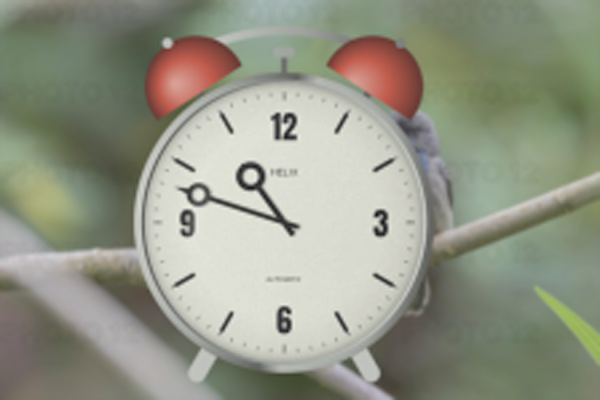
10:48
